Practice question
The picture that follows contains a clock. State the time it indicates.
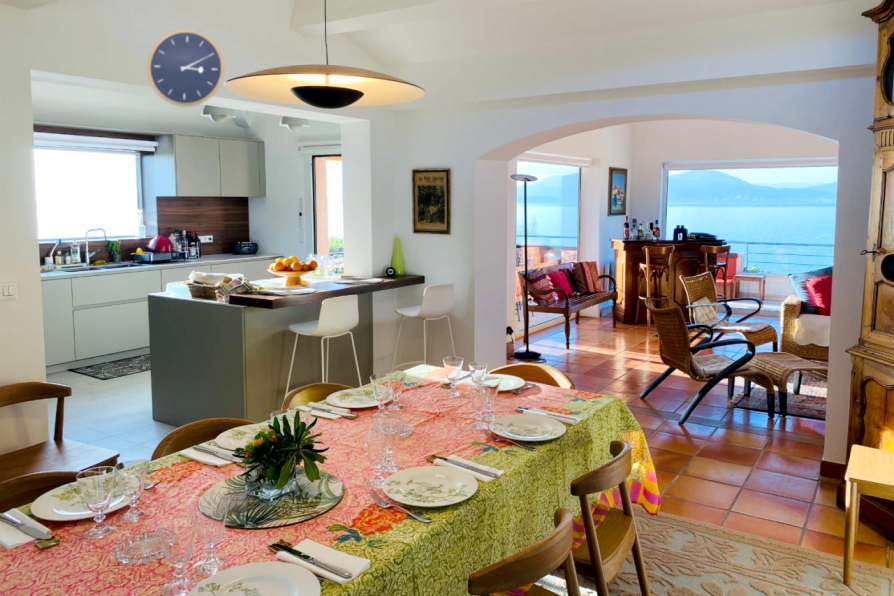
3:10
